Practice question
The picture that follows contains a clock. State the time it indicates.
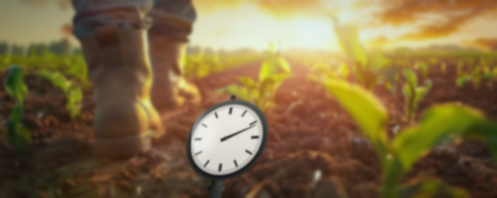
2:11
